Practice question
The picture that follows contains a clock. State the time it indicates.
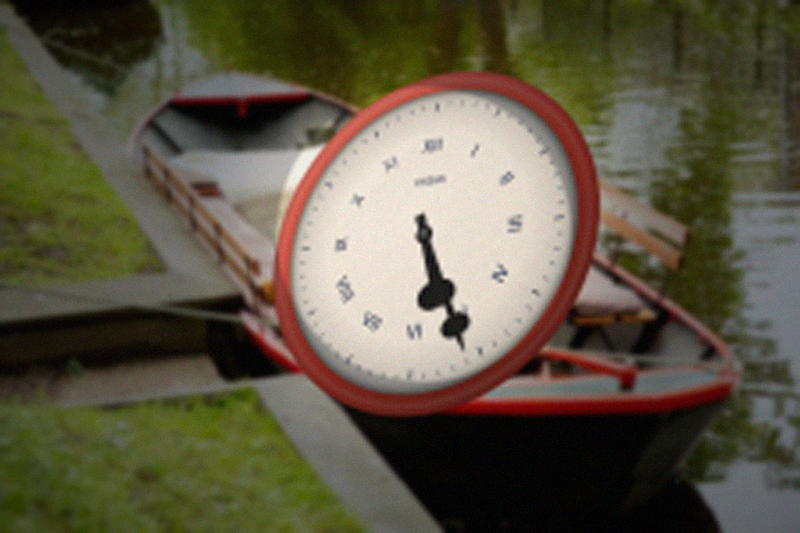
5:26
